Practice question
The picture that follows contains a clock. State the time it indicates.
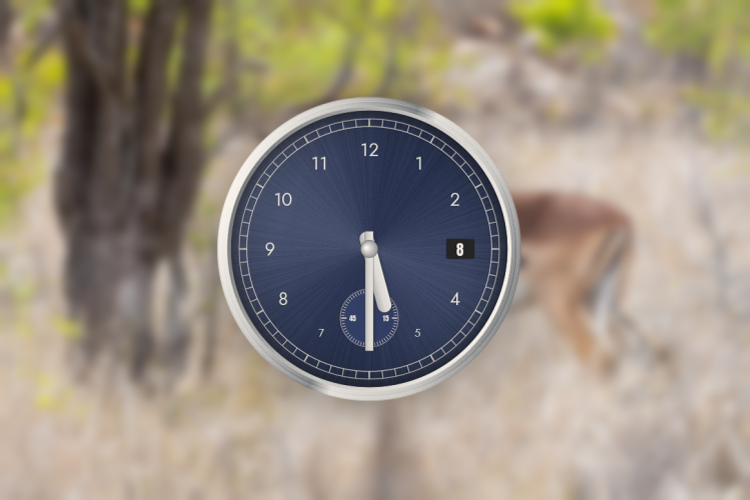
5:30
